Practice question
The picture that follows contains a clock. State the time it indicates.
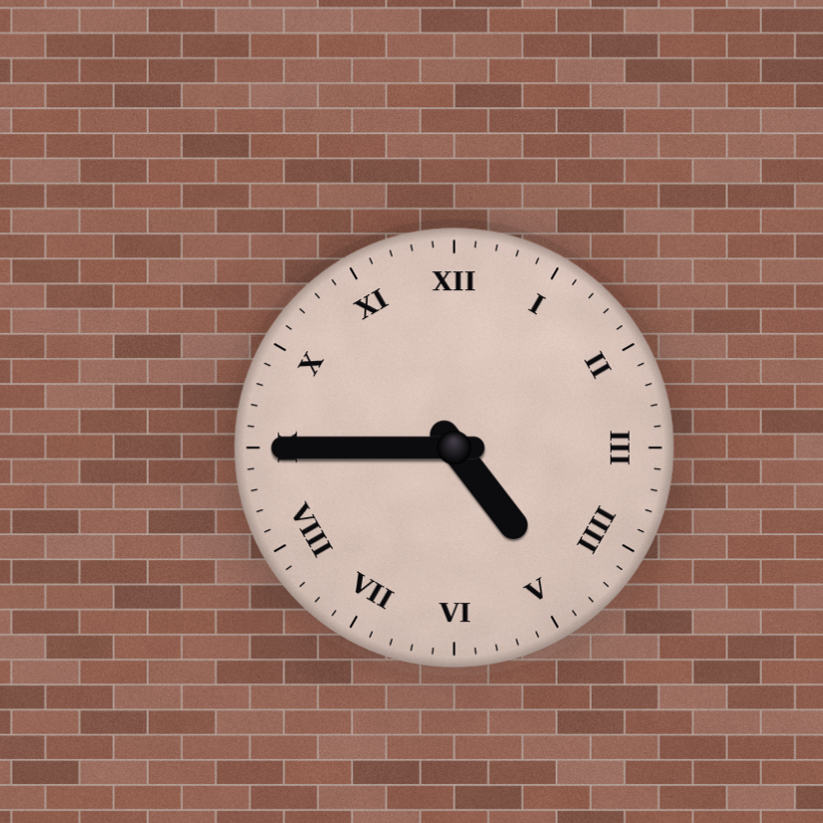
4:45
